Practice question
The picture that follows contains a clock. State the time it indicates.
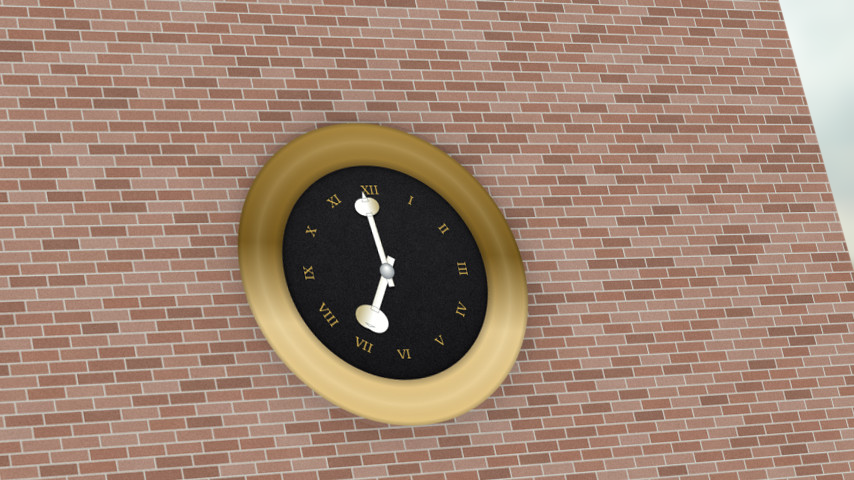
6:59
